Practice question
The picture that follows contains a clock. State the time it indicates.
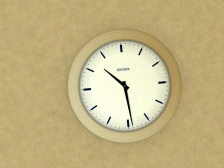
10:29
